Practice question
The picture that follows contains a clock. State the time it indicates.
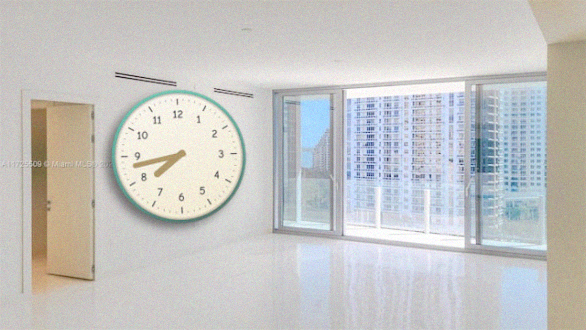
7:43
